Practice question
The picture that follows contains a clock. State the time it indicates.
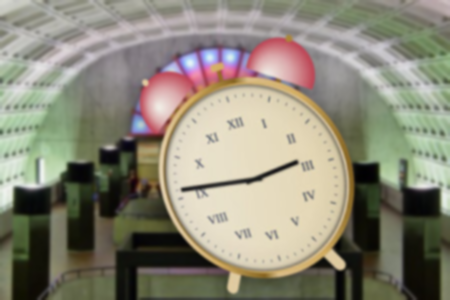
2:46
